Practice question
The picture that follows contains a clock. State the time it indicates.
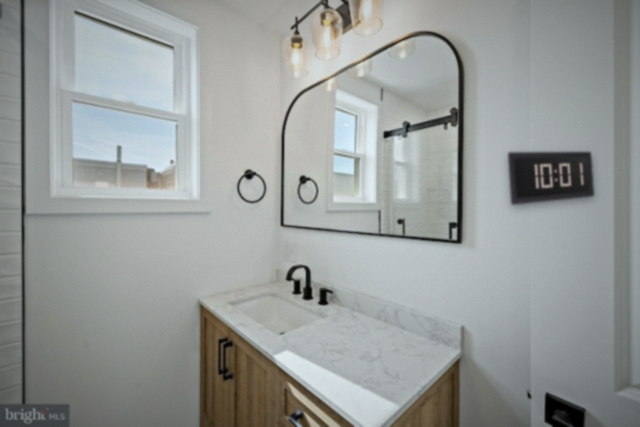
10:01
